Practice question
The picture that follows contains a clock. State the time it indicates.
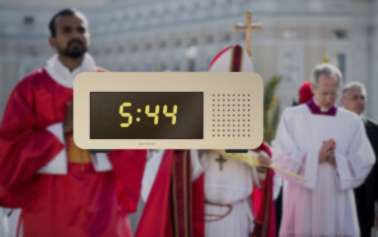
5:44
